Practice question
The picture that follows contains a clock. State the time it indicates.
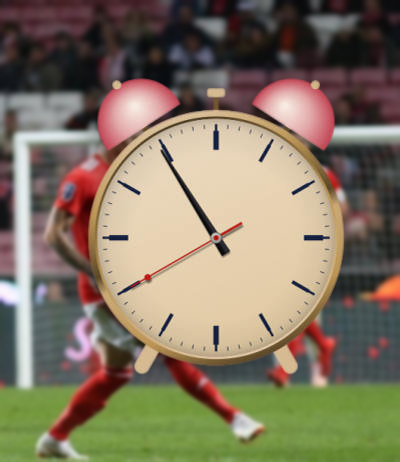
10:54:40
